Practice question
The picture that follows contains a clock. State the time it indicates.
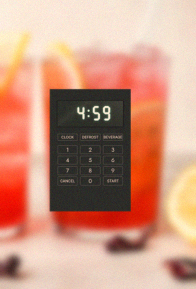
4:59
